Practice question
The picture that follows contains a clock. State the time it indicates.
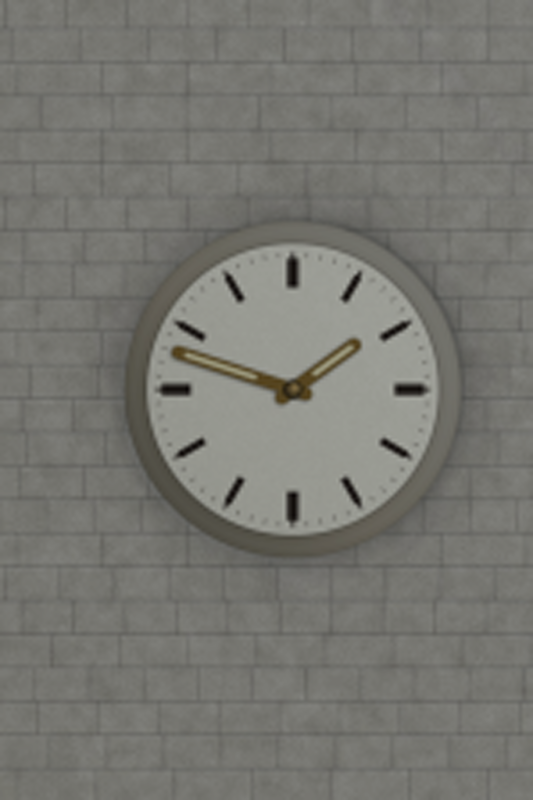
1:48
